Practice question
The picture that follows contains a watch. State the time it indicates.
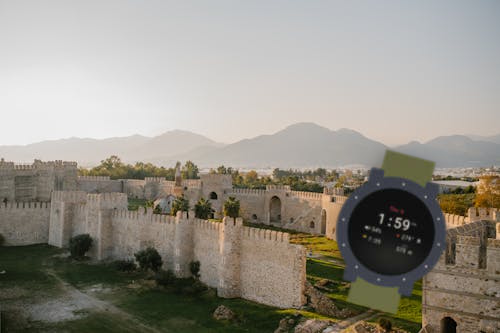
1:59
